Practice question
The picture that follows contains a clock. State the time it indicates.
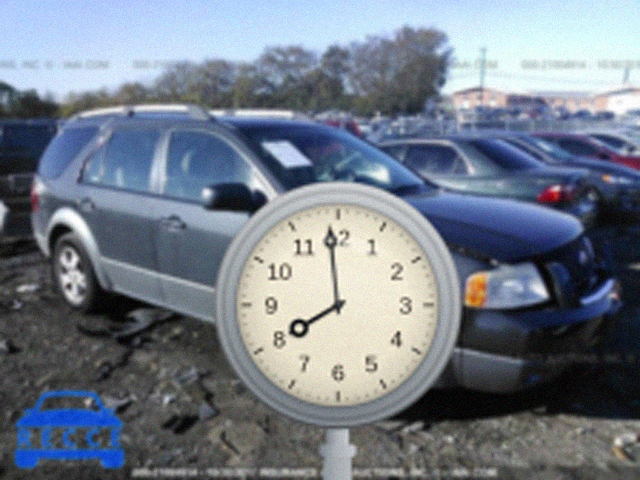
7:59
